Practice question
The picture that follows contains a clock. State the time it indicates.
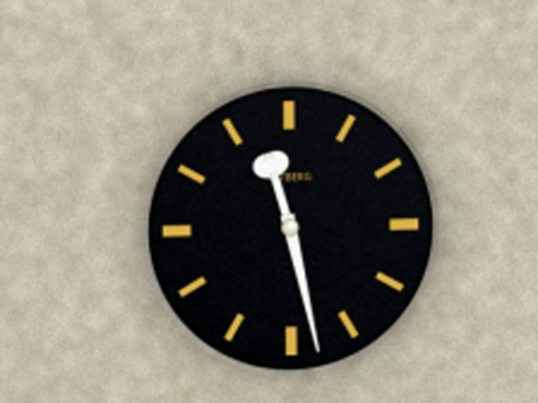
11:28
